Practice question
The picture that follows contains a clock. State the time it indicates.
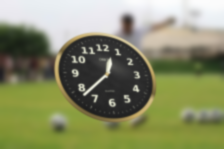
12:38
